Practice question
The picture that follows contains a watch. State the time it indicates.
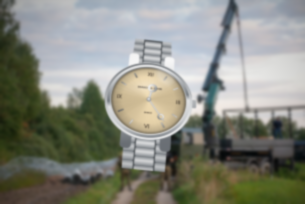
12:24
